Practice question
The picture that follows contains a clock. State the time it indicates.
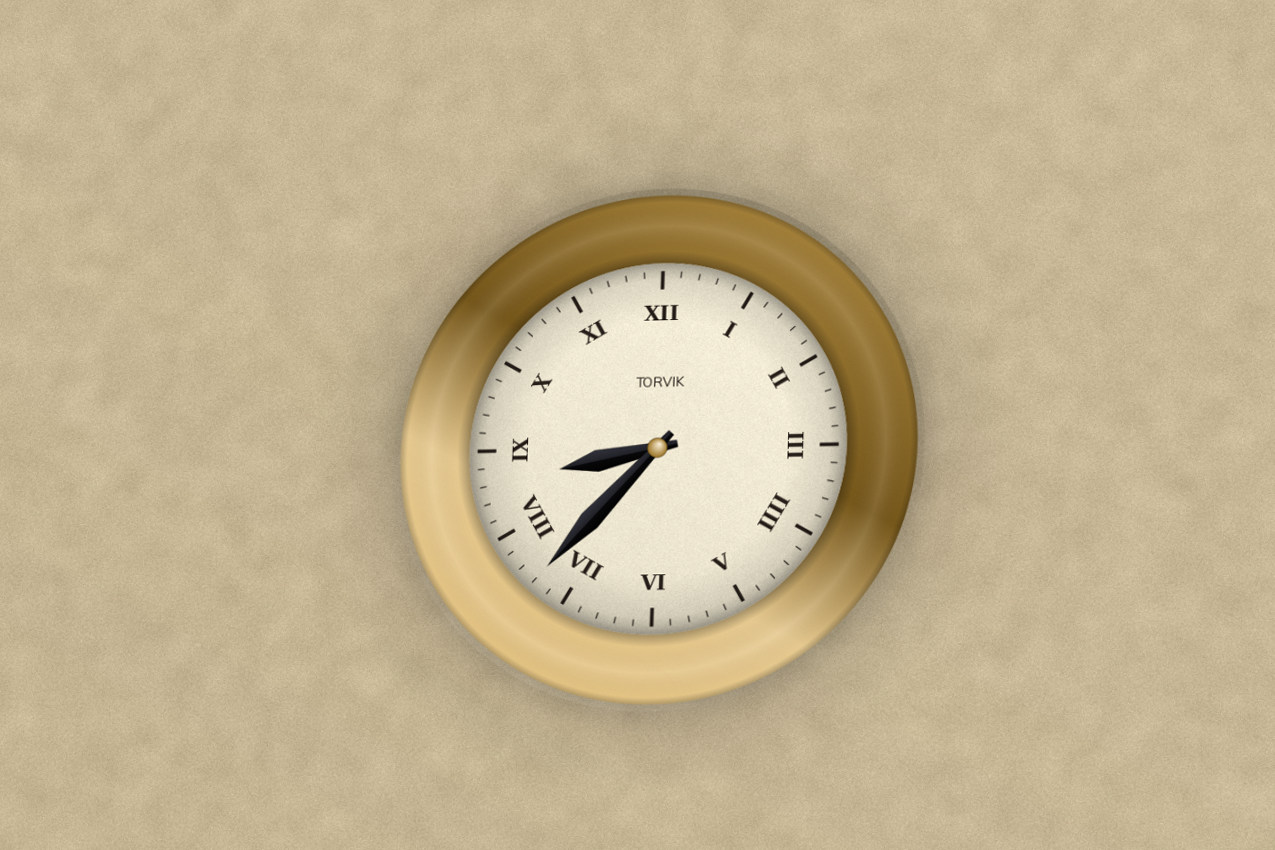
8:37
